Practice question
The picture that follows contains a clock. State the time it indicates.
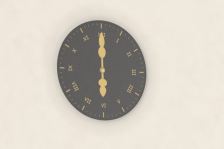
6:00
